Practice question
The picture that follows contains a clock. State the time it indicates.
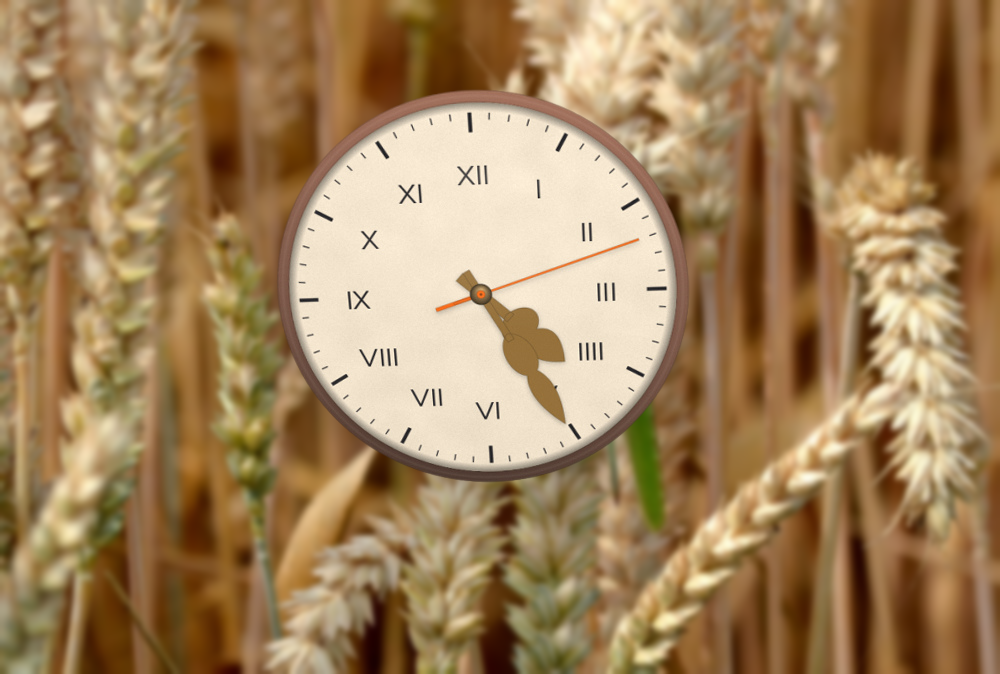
4:25:12
